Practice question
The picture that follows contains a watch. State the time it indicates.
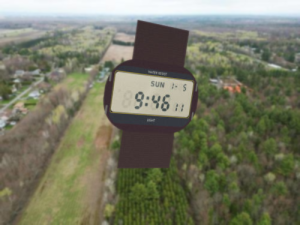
9:46:11
